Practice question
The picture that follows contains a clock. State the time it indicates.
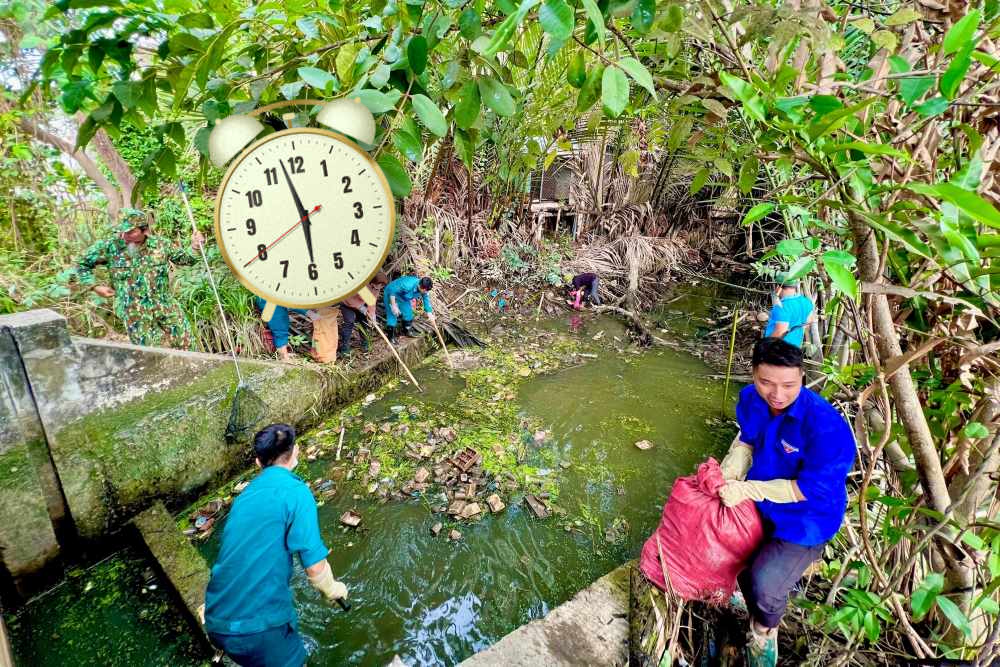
5:57:40
